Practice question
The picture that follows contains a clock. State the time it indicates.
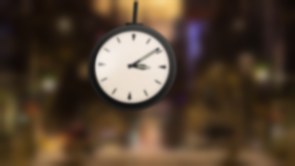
3:09
